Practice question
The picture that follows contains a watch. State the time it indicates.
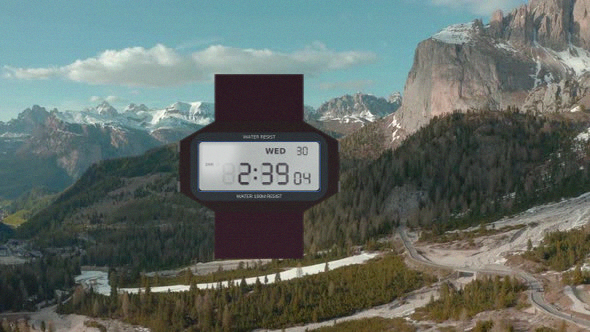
2:39:04
